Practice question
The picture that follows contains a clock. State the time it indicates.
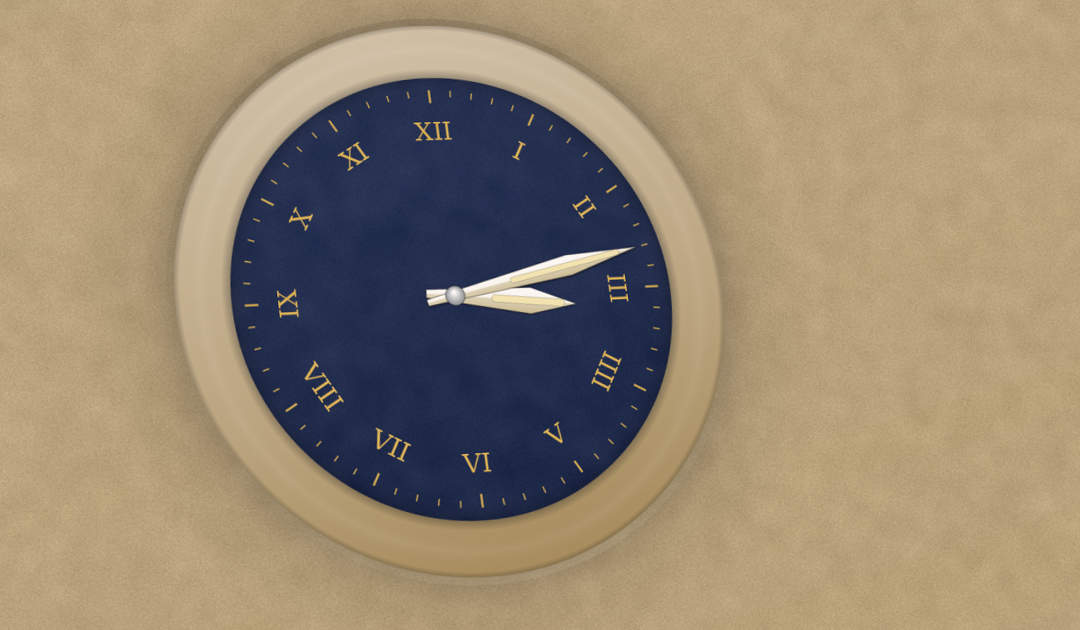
3:13
